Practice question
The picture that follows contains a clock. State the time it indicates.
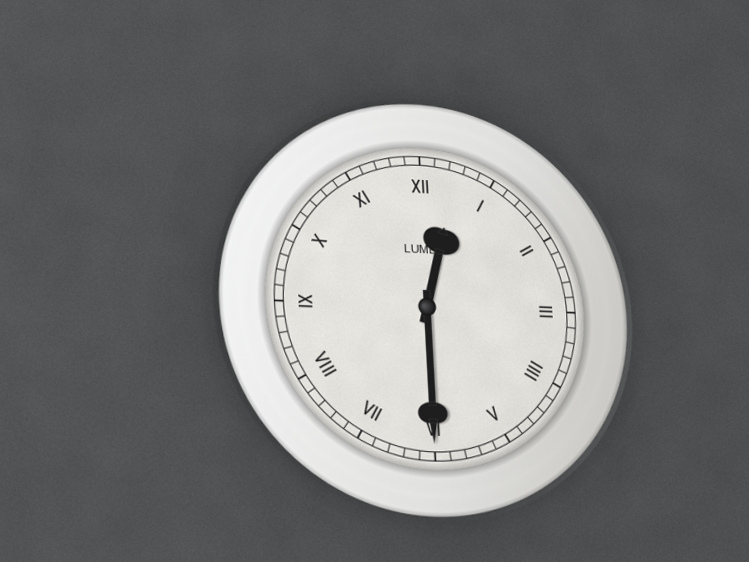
12:30
